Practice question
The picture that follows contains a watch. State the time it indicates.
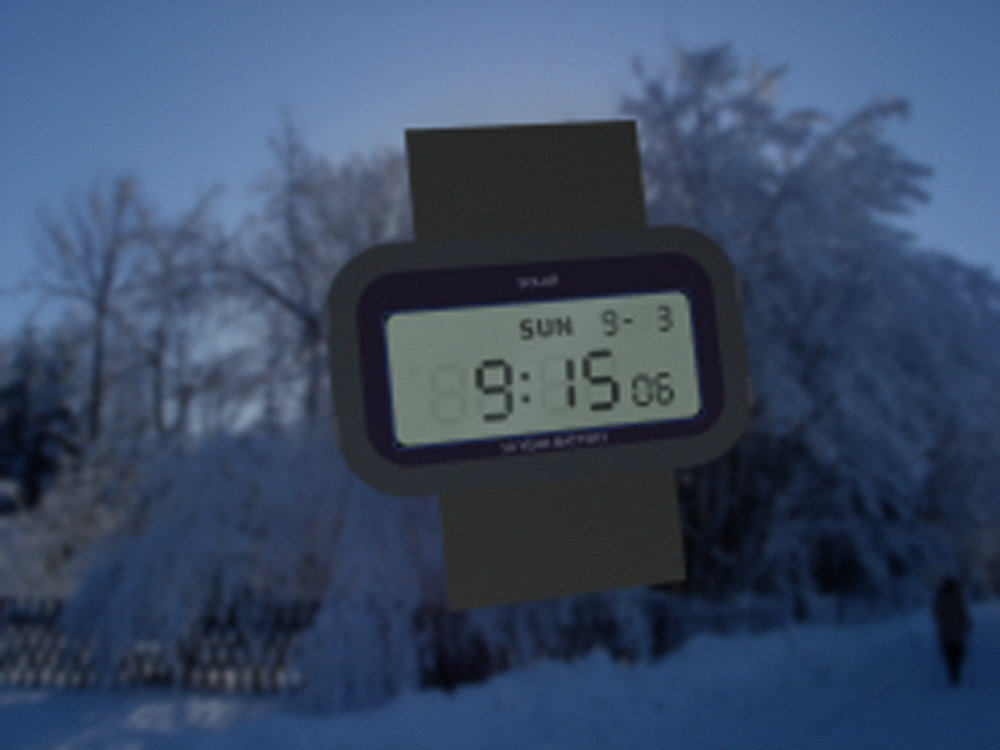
9:15:06
